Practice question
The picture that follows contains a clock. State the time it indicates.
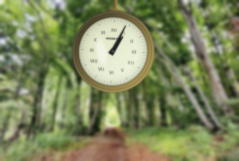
1:04
